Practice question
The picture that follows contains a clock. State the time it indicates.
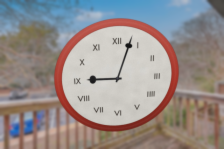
9:03
